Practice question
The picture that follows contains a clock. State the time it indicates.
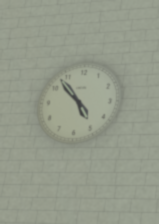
4:53
